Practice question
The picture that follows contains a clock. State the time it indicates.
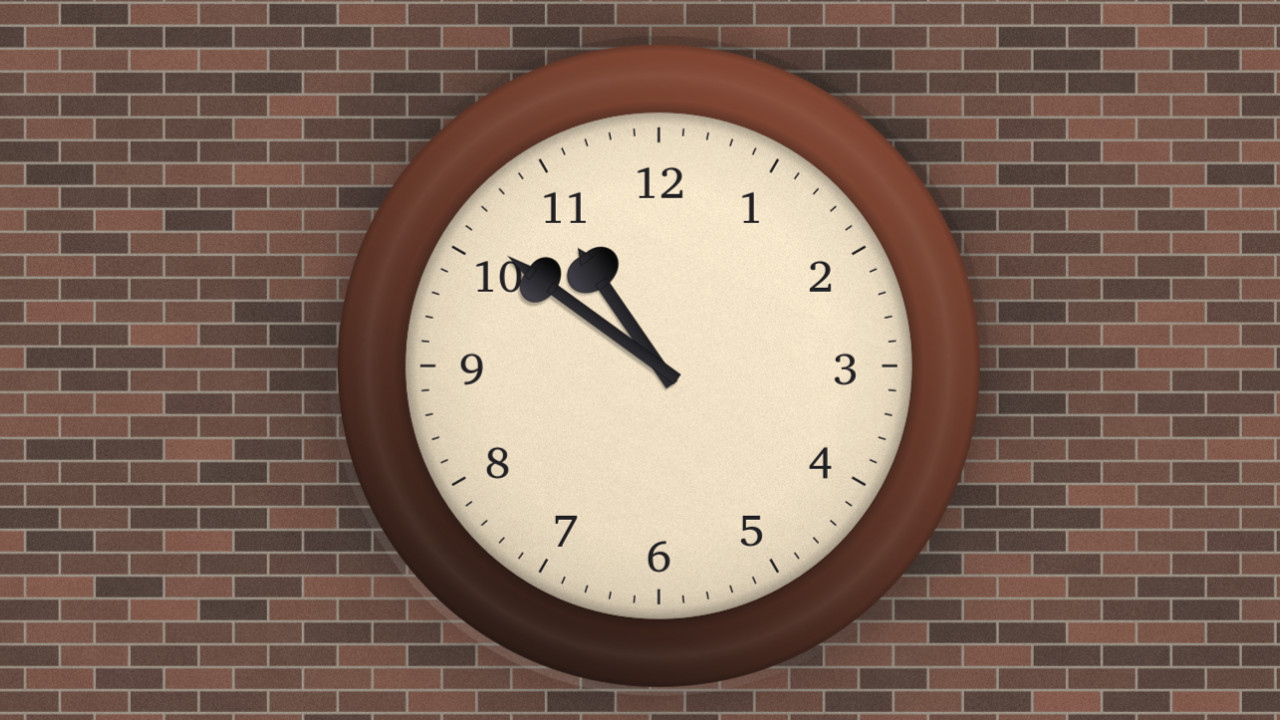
10:51
